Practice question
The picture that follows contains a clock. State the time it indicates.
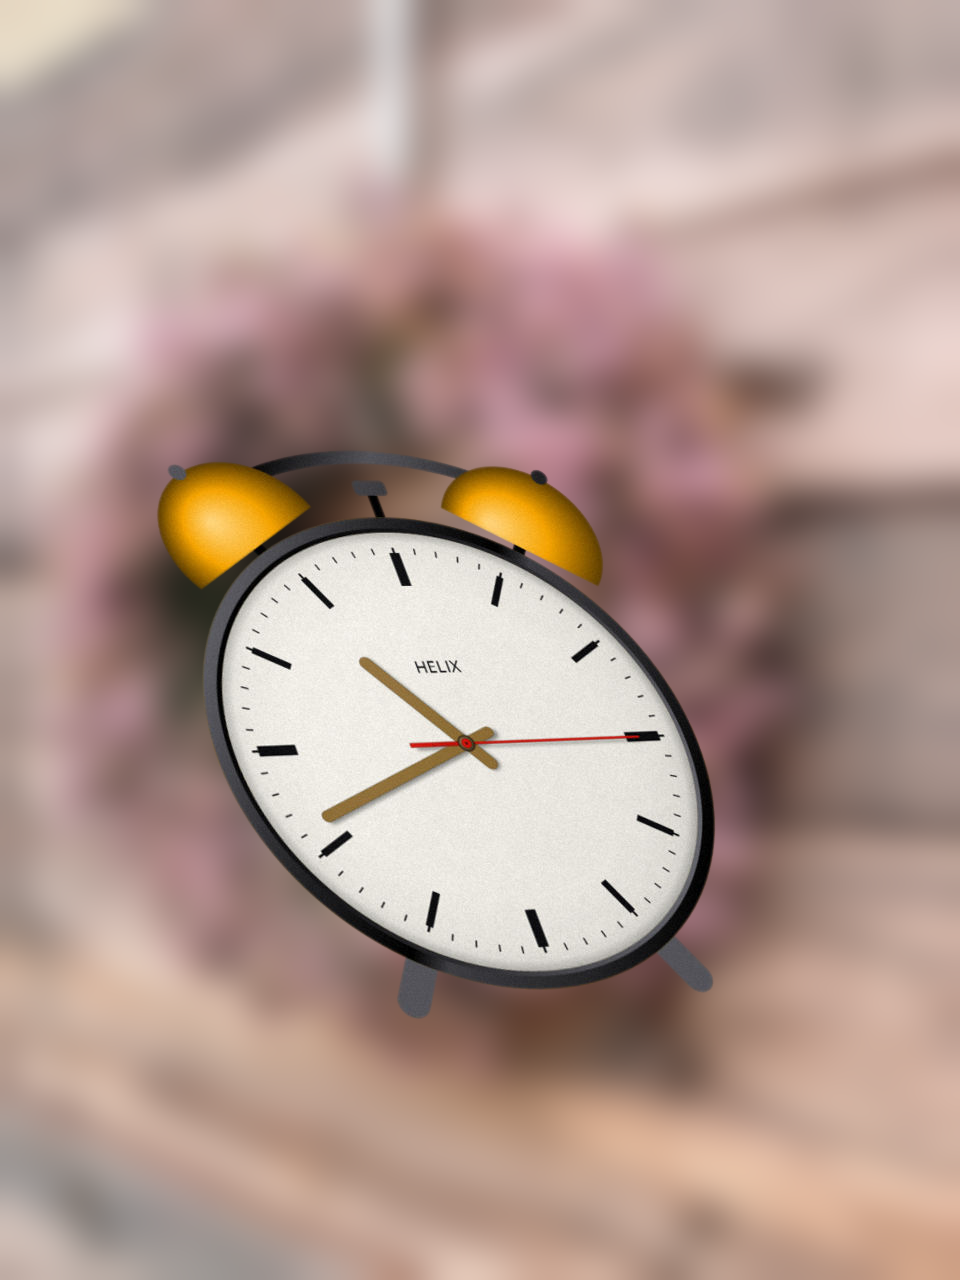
10:41:15
